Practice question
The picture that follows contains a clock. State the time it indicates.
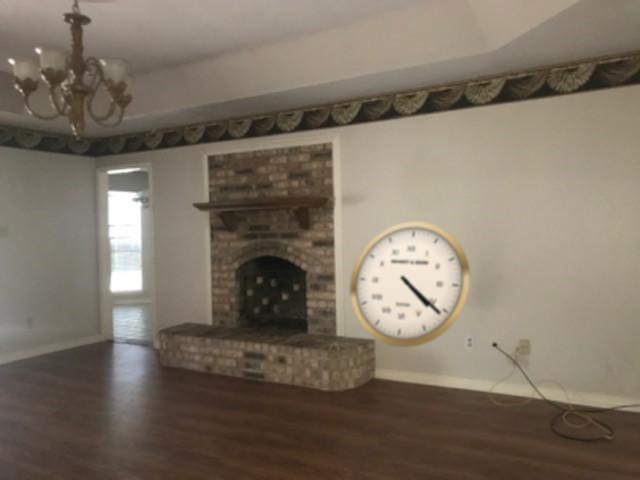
4:21
